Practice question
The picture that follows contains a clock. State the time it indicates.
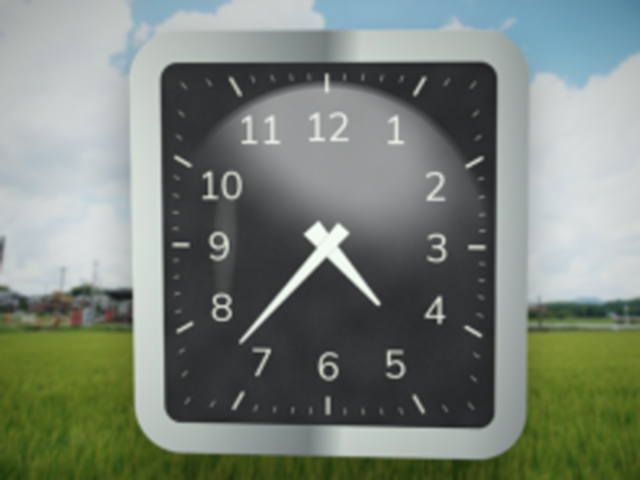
4:37
